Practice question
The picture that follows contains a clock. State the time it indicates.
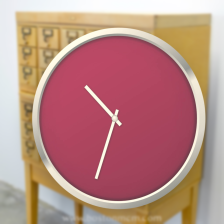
10:33
